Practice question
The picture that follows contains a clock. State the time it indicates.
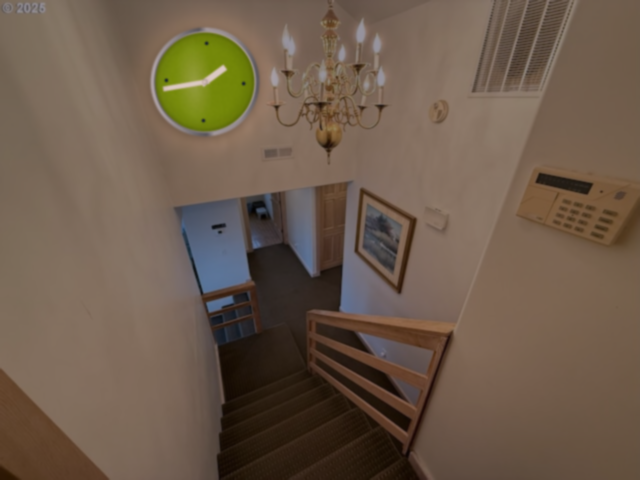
1:43
